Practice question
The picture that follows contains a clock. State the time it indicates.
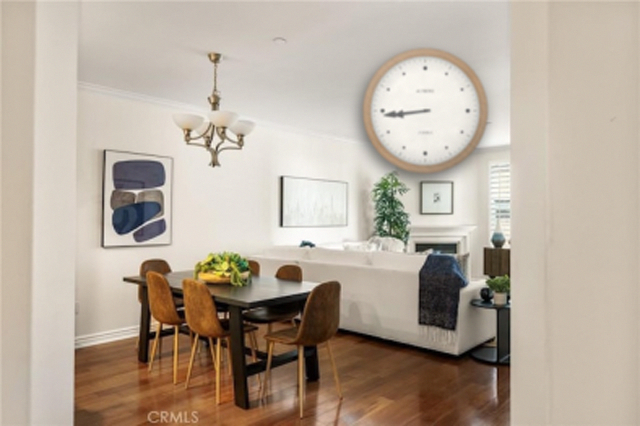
8:44
